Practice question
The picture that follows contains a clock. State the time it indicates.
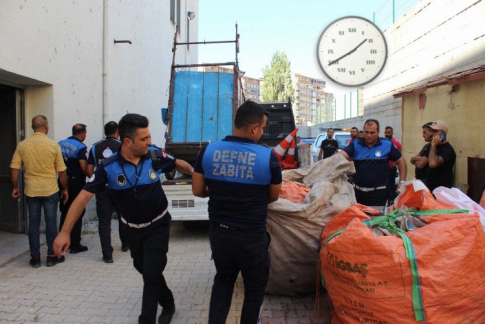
1:40
